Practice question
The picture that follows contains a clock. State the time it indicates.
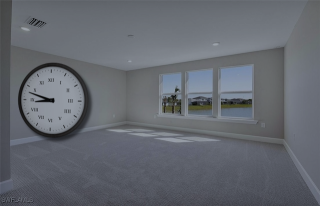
8:48
